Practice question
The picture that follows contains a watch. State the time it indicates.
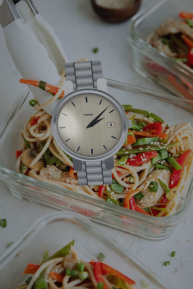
2:08
